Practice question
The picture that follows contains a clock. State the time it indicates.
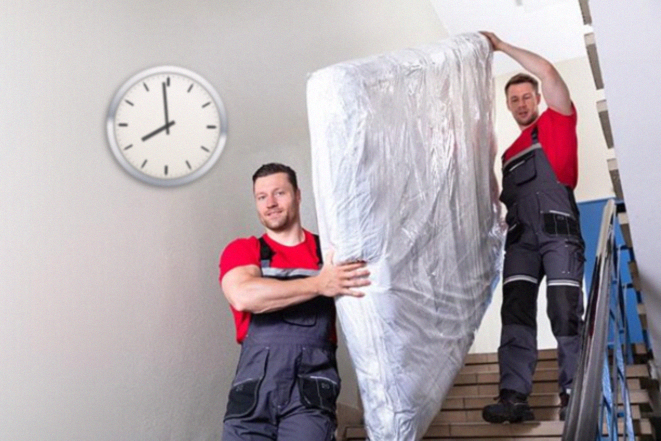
7:59
